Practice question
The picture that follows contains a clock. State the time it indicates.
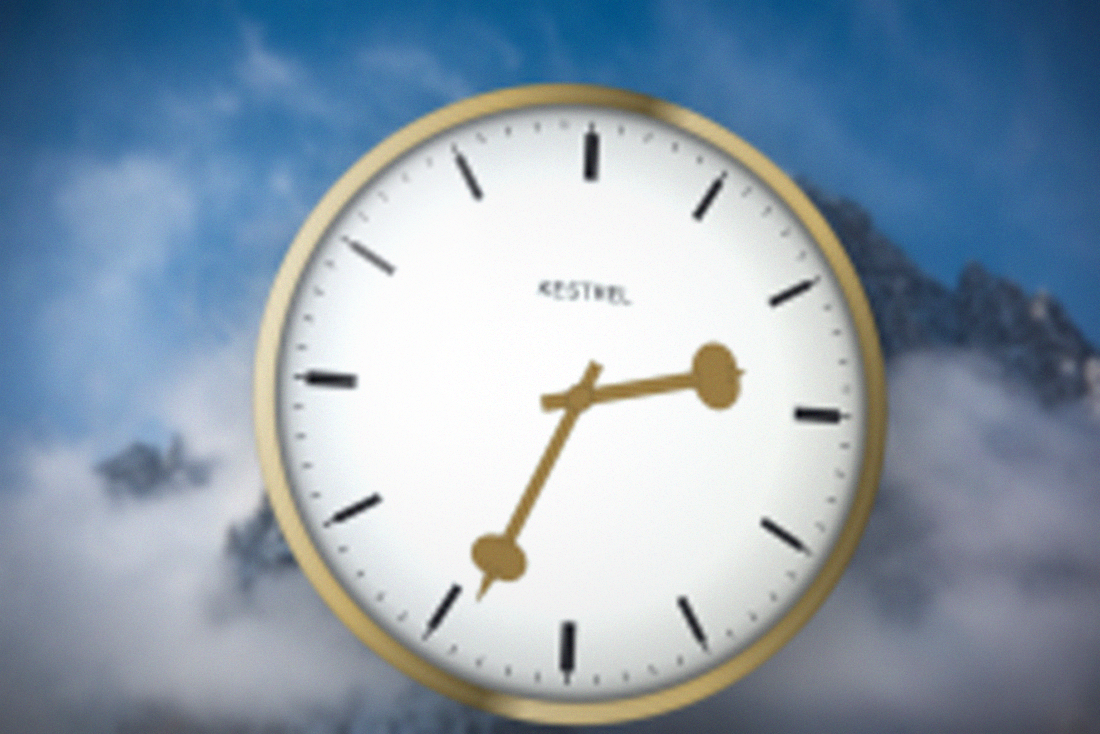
2:34
